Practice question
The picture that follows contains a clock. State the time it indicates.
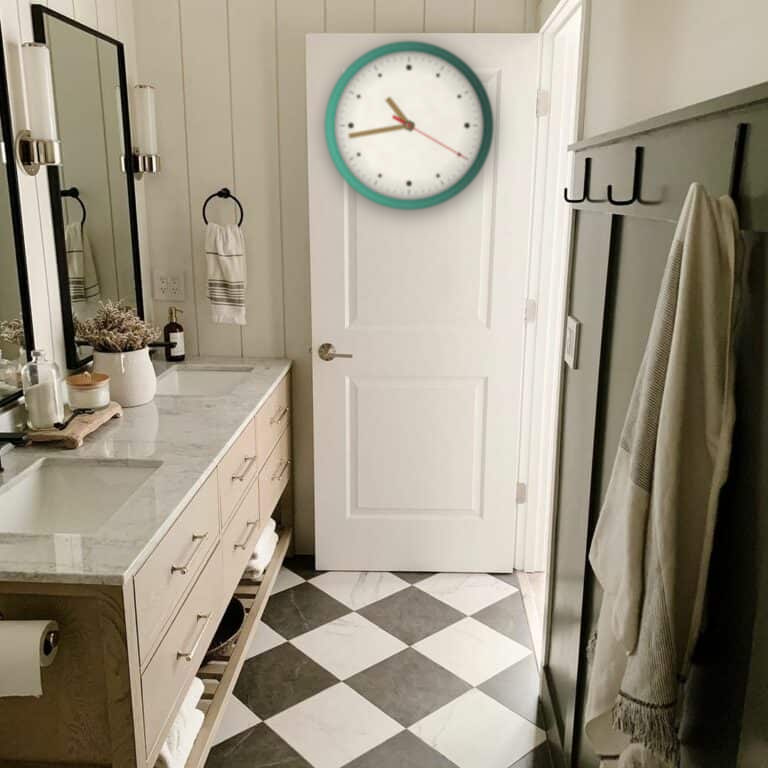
10:43:20
